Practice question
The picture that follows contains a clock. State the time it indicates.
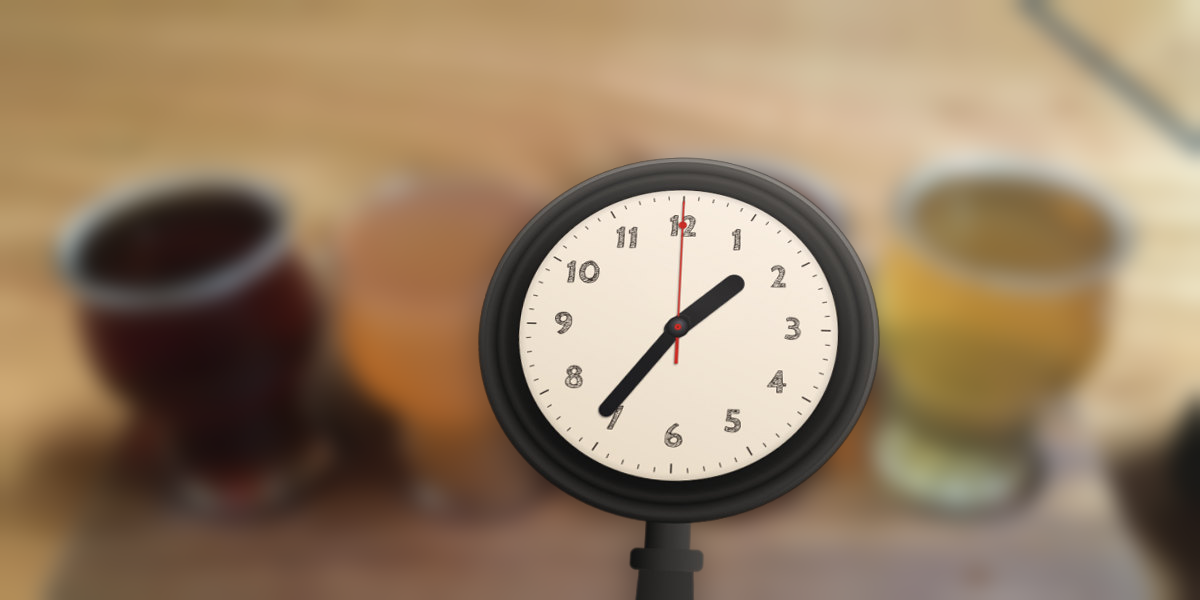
1:36:00
